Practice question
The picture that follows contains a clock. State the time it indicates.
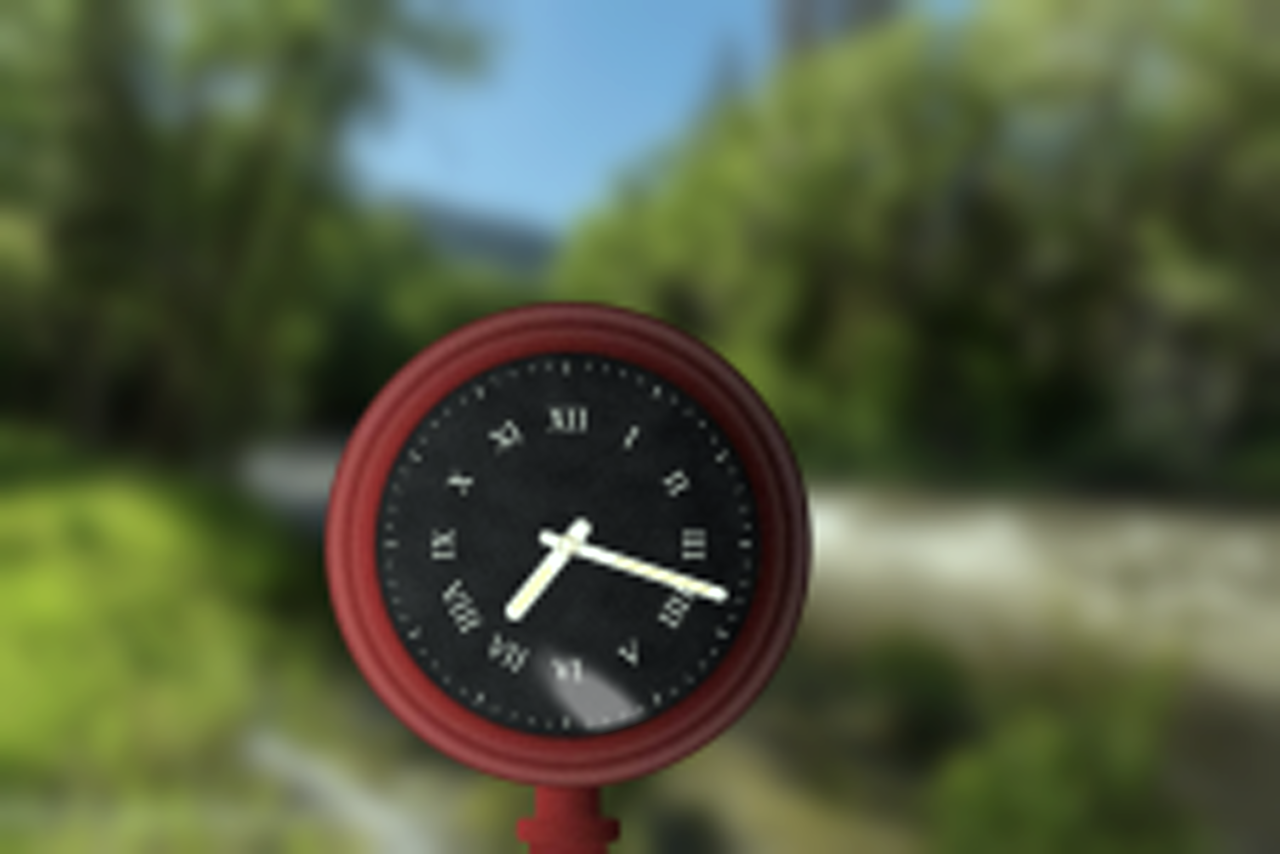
7:18
